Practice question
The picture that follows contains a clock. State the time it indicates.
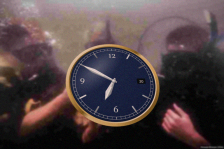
6:50
